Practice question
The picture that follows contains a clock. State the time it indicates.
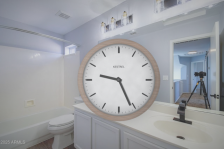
9:26
